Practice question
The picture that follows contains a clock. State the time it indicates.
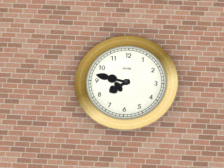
7:47
